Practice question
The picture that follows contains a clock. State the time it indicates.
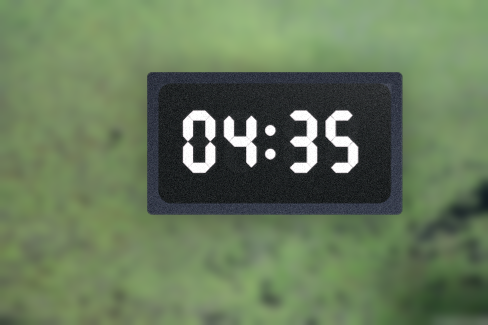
4:35
